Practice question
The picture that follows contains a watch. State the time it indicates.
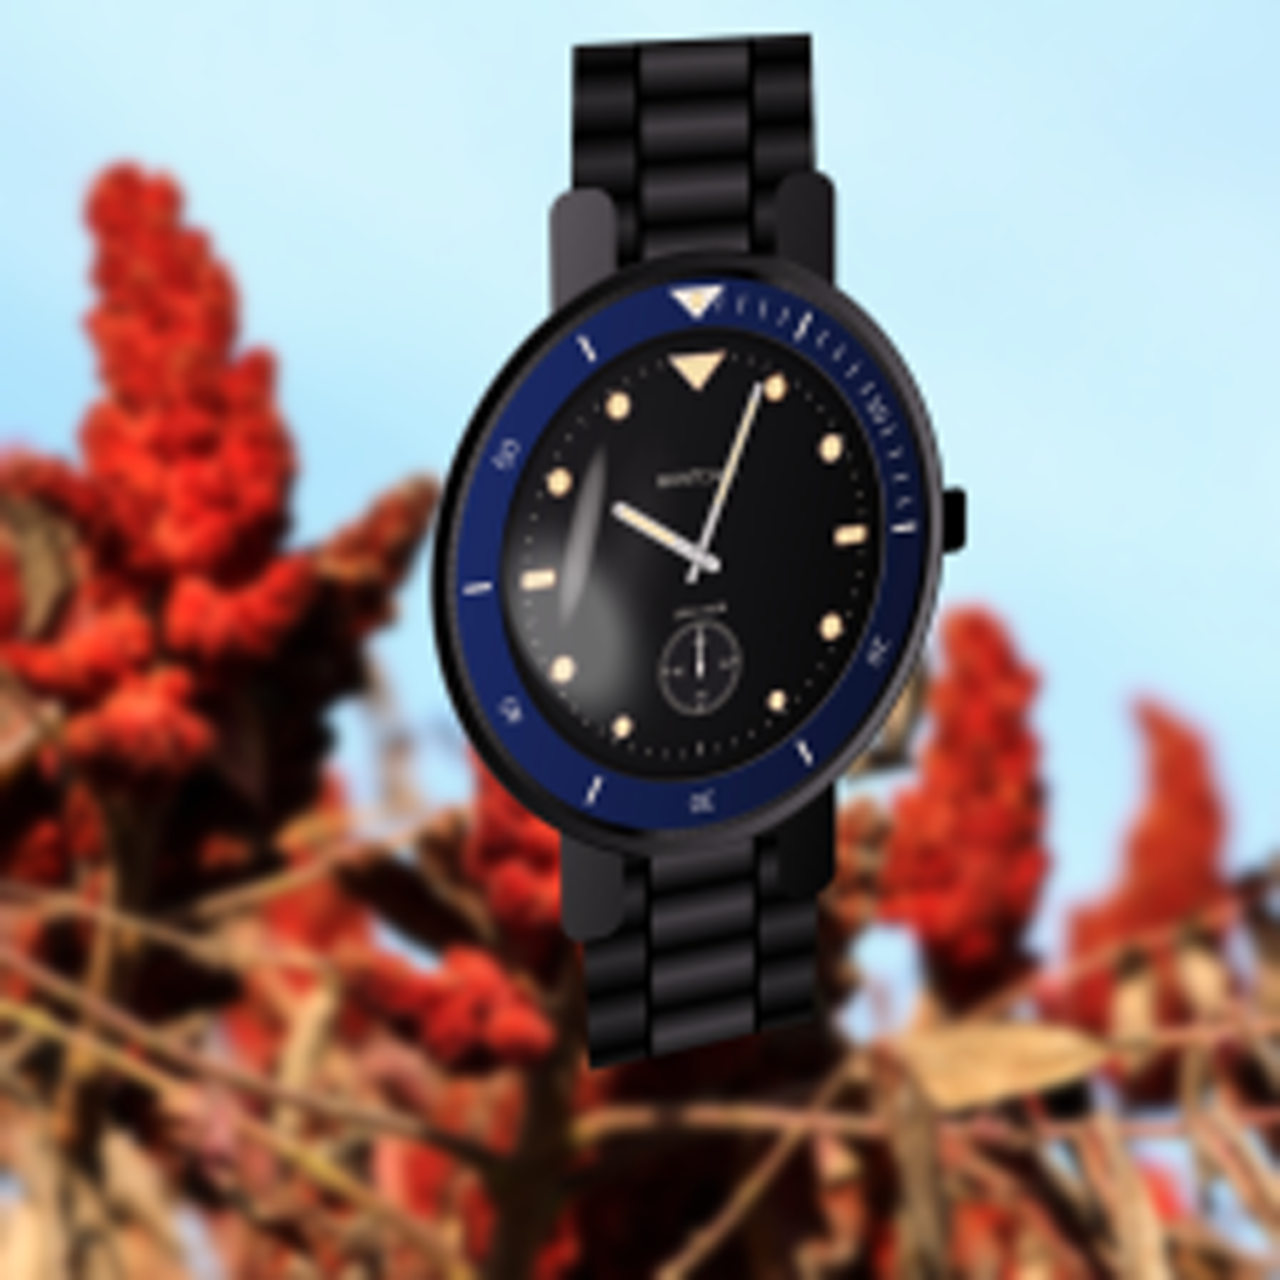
10:04
